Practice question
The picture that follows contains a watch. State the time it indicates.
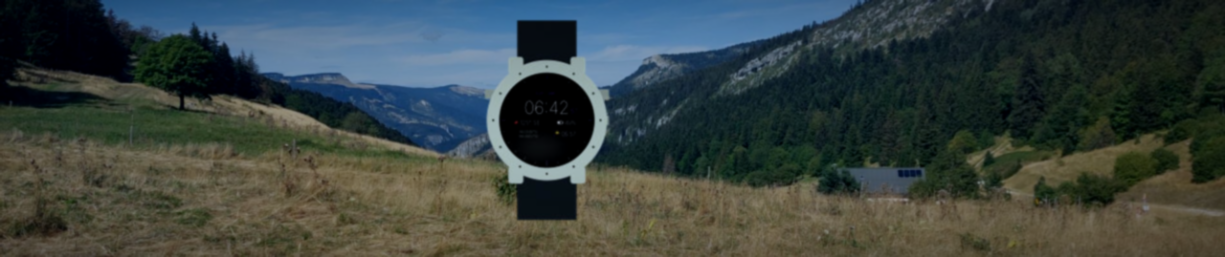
6:42
